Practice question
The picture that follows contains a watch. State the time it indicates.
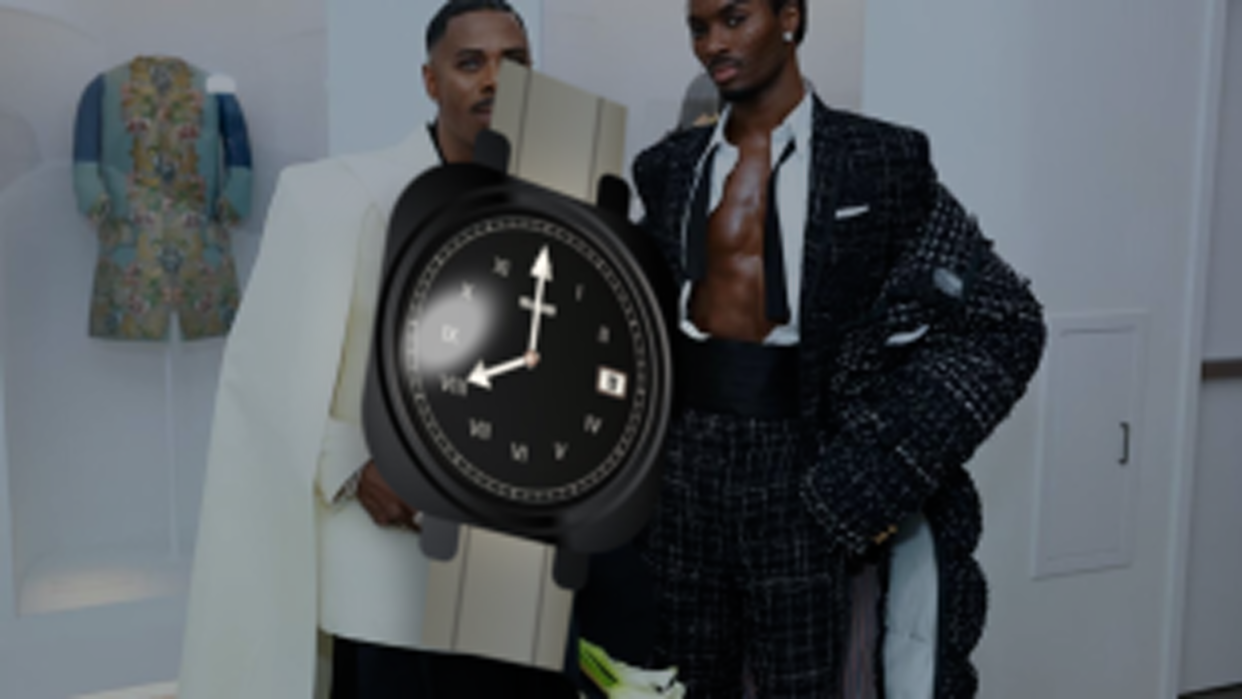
8:00
